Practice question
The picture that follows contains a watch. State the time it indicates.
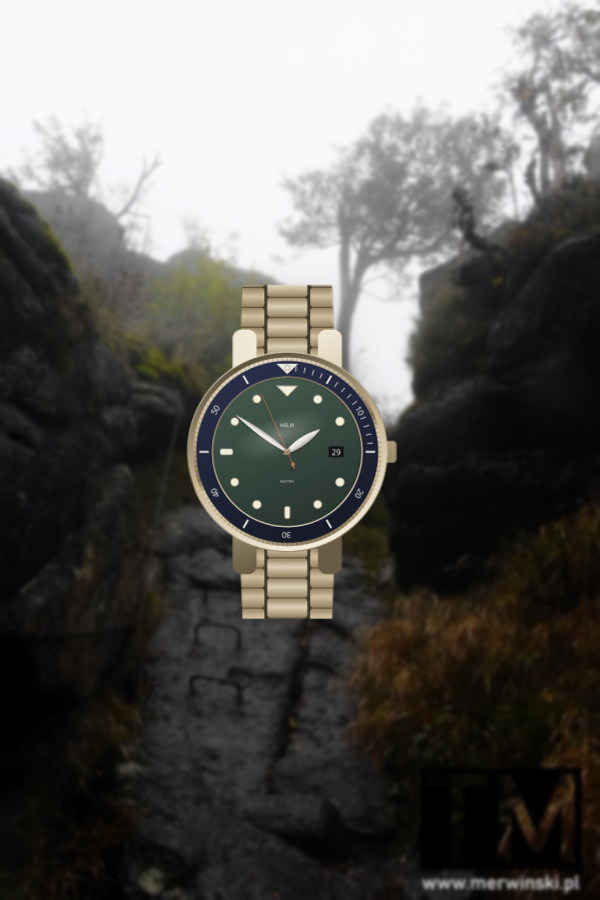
1:50:56
